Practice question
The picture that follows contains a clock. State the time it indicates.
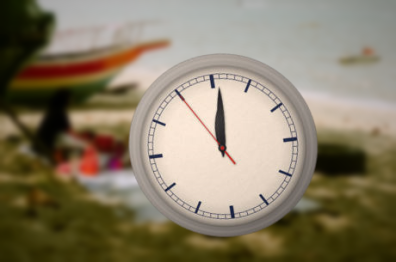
12:00:55
